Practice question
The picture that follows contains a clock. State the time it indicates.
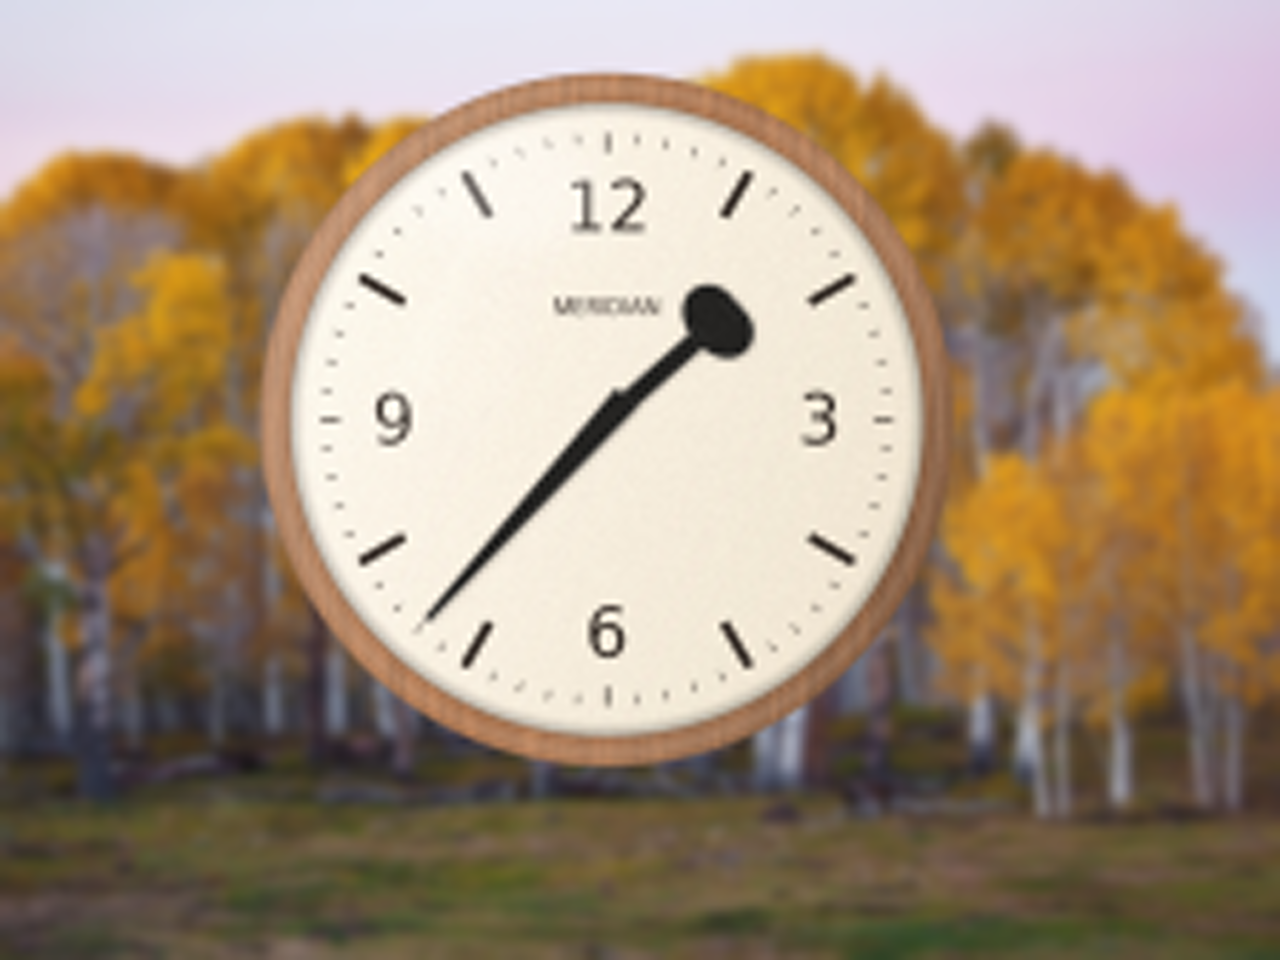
1:37
